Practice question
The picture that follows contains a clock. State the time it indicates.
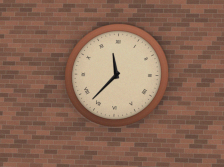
11:37
